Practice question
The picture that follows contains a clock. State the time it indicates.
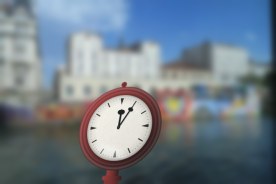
12:05
